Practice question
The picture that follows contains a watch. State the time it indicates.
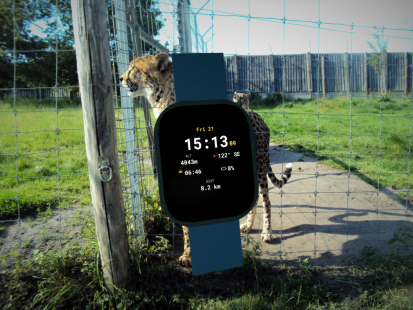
15:13
